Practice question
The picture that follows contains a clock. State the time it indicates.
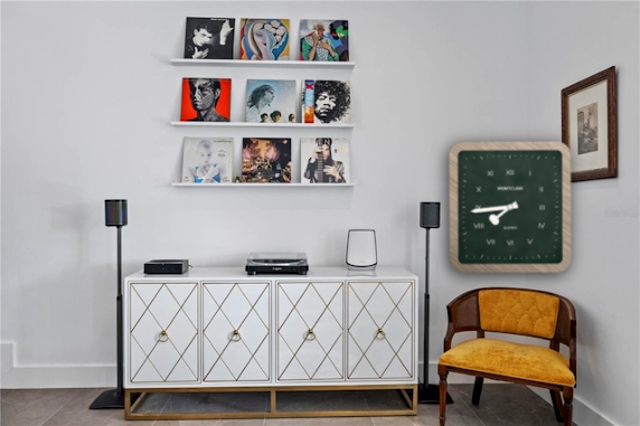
7:44
